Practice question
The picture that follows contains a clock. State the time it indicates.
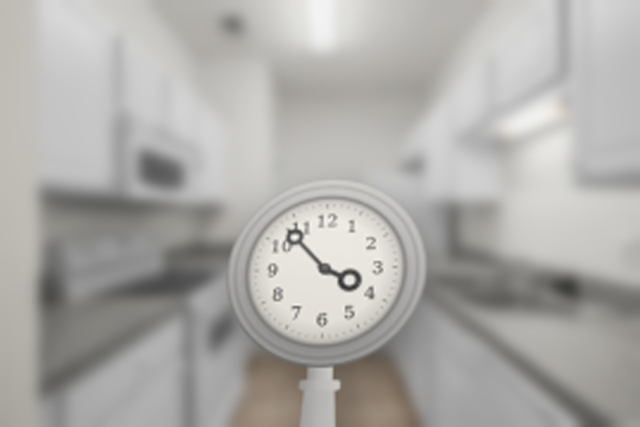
3:53
